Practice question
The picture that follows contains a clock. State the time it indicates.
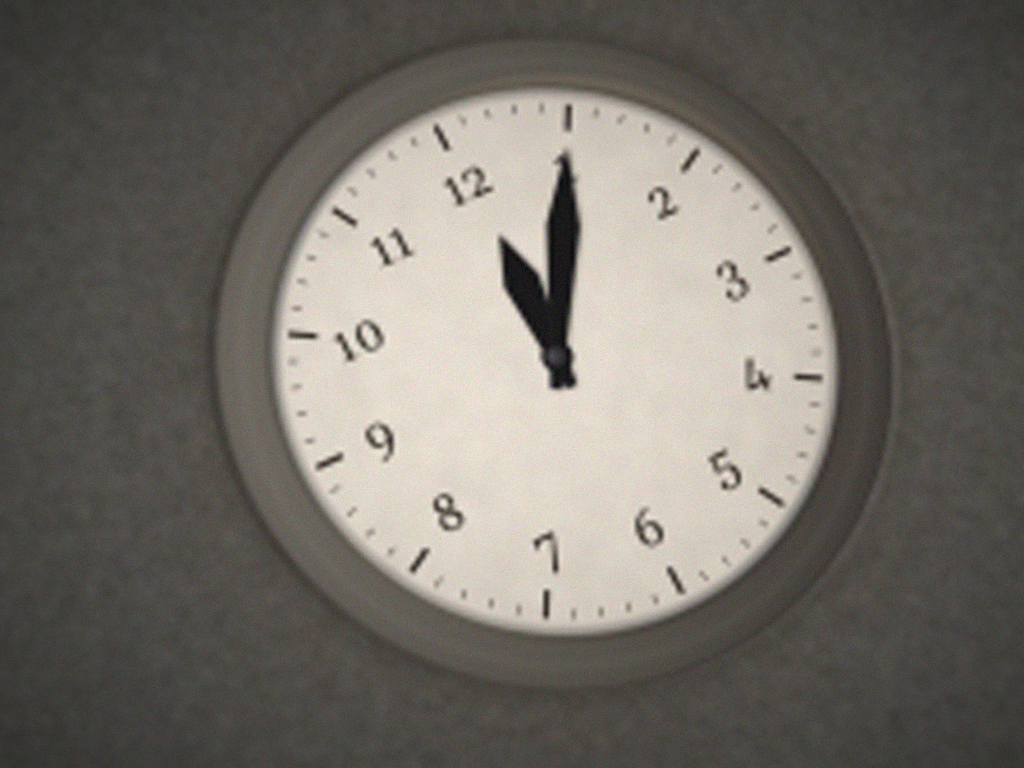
12:05
